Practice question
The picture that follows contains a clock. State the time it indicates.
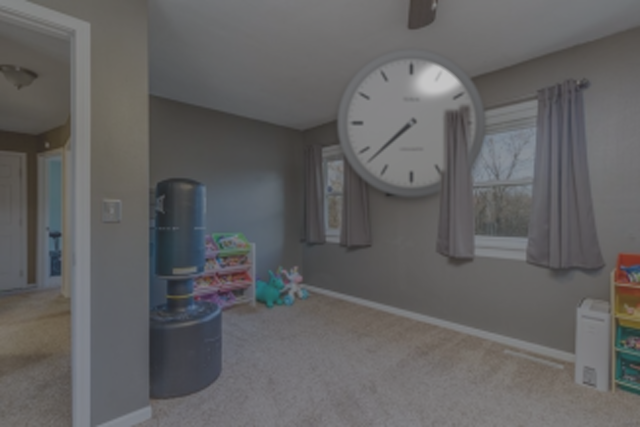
7:38
